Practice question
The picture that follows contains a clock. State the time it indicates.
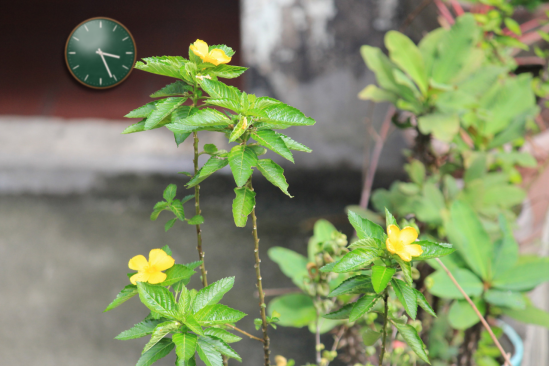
3:26
